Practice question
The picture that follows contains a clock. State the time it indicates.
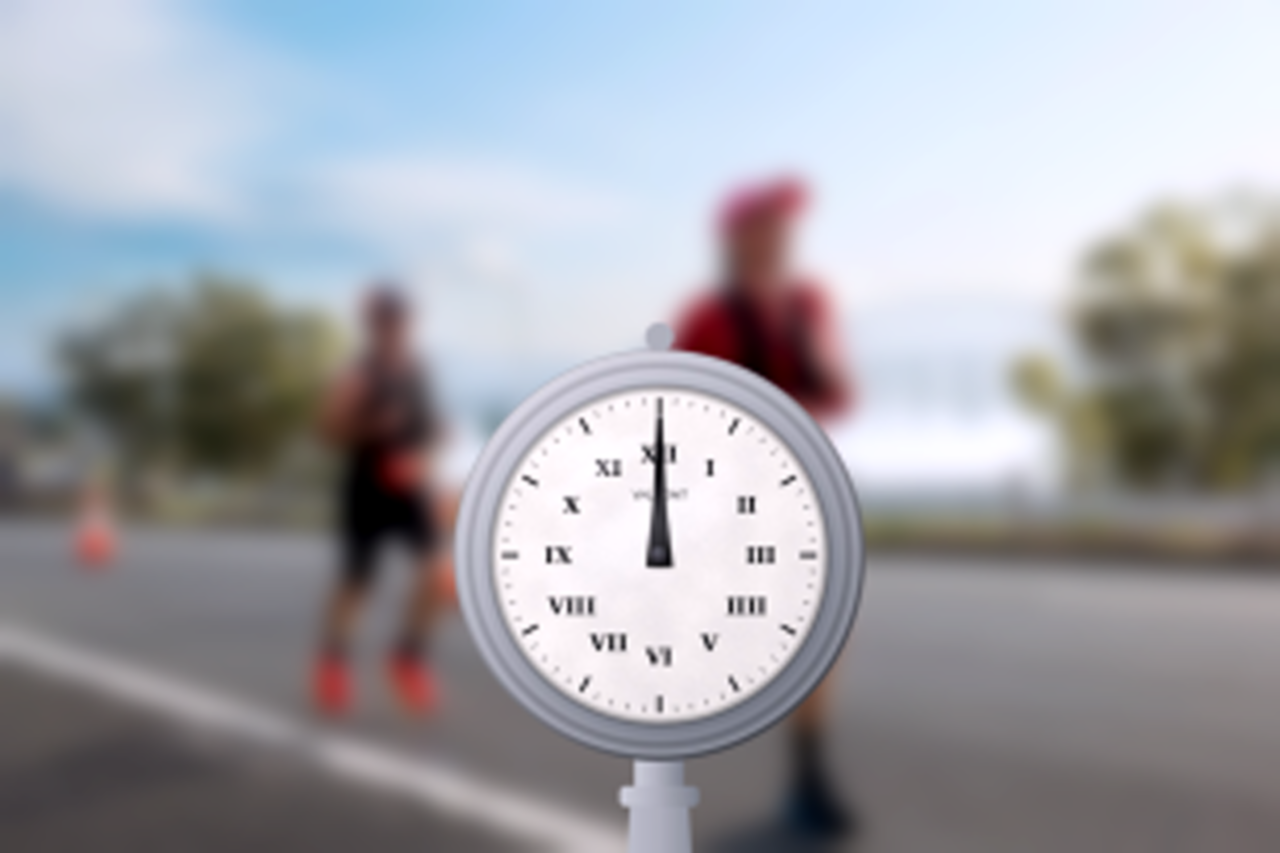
12:00
